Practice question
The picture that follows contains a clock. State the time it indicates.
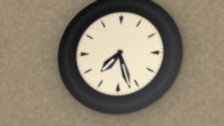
7:27
